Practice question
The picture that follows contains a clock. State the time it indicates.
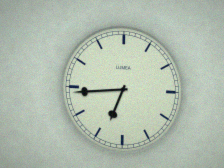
6:44
